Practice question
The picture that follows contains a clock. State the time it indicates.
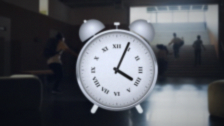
4:04
